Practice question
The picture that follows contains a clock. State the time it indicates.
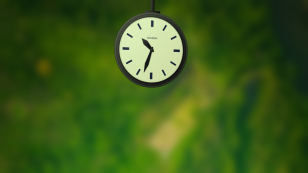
10:33
